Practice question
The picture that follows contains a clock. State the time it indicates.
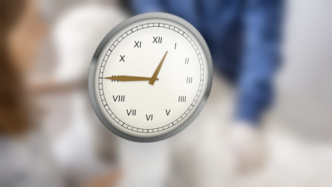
12:45
